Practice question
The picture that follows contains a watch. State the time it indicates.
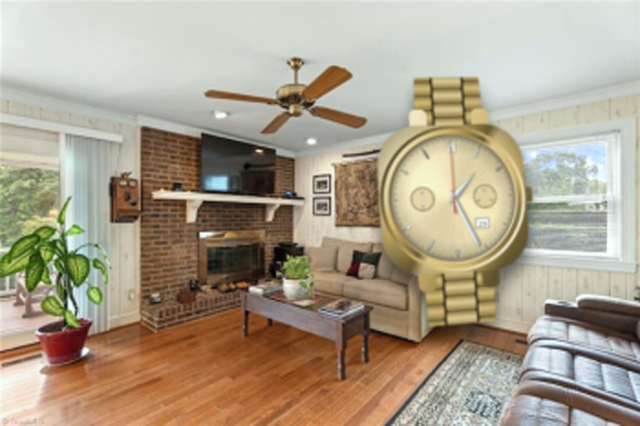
1:26
